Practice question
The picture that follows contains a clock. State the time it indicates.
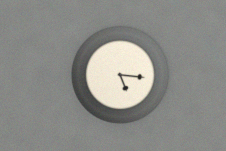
5:16
